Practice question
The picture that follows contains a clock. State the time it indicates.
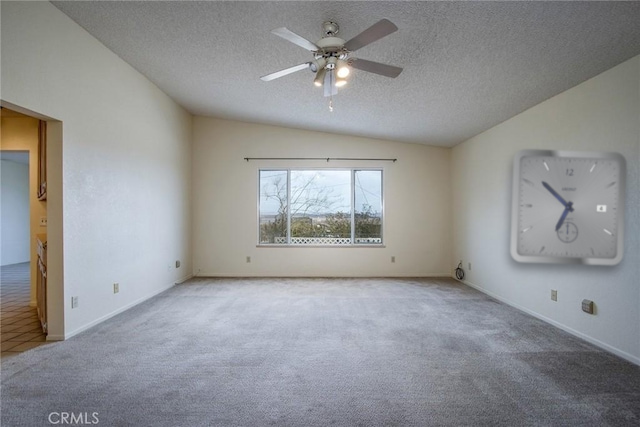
6:52
